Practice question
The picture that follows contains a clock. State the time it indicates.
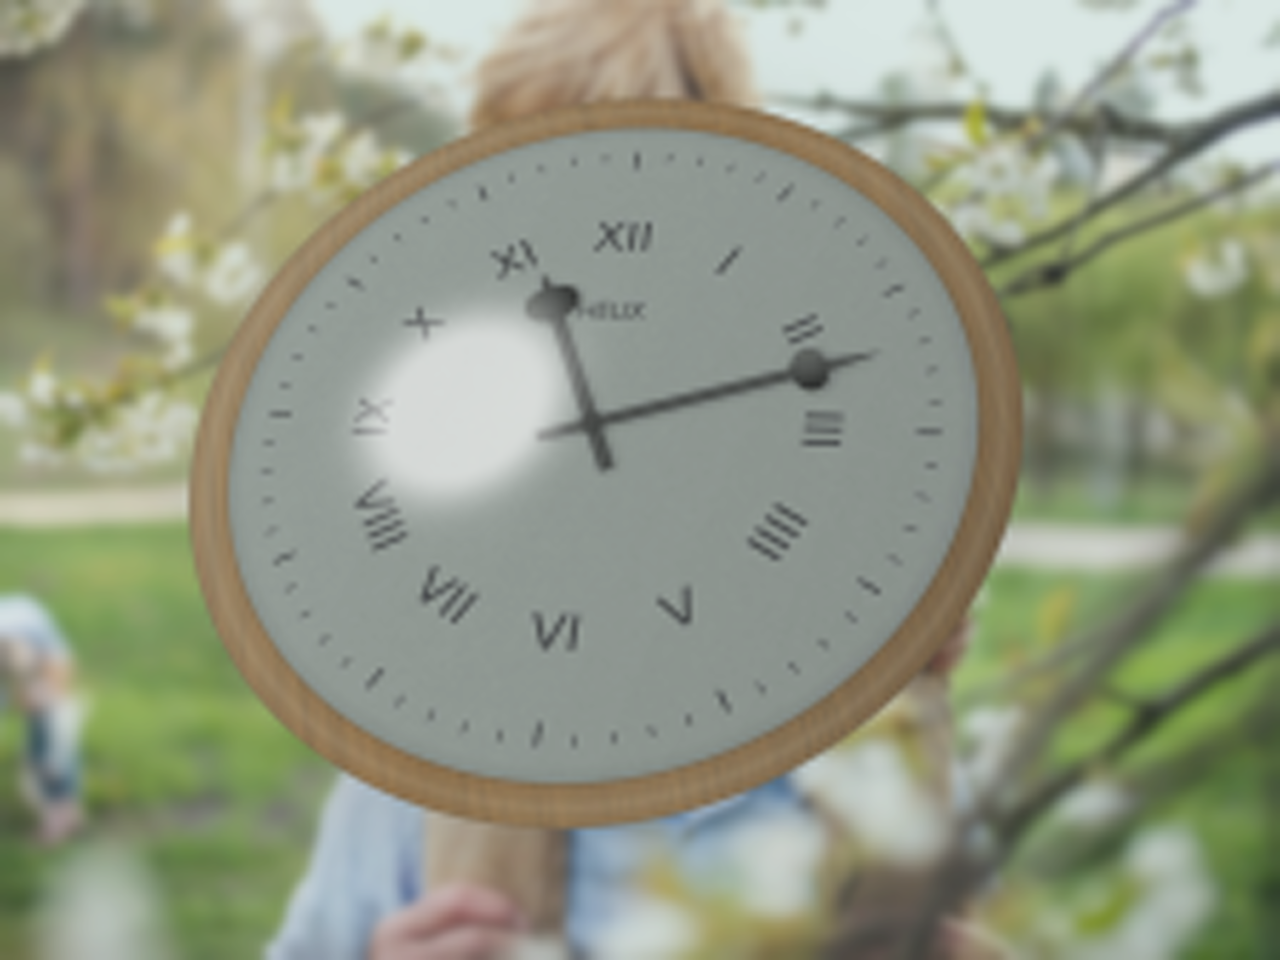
11:12
